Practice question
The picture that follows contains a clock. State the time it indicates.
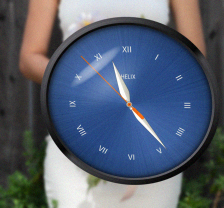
11:23:53
